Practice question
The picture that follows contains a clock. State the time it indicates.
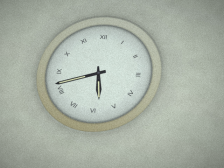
5:42
